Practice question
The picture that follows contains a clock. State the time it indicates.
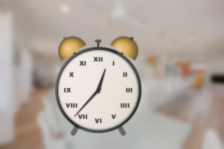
12:37
